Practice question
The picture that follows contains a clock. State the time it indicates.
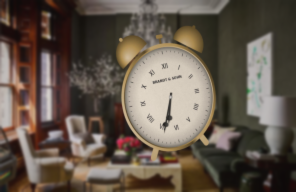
6:34
